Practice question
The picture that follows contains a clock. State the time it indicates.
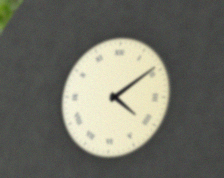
4:09
